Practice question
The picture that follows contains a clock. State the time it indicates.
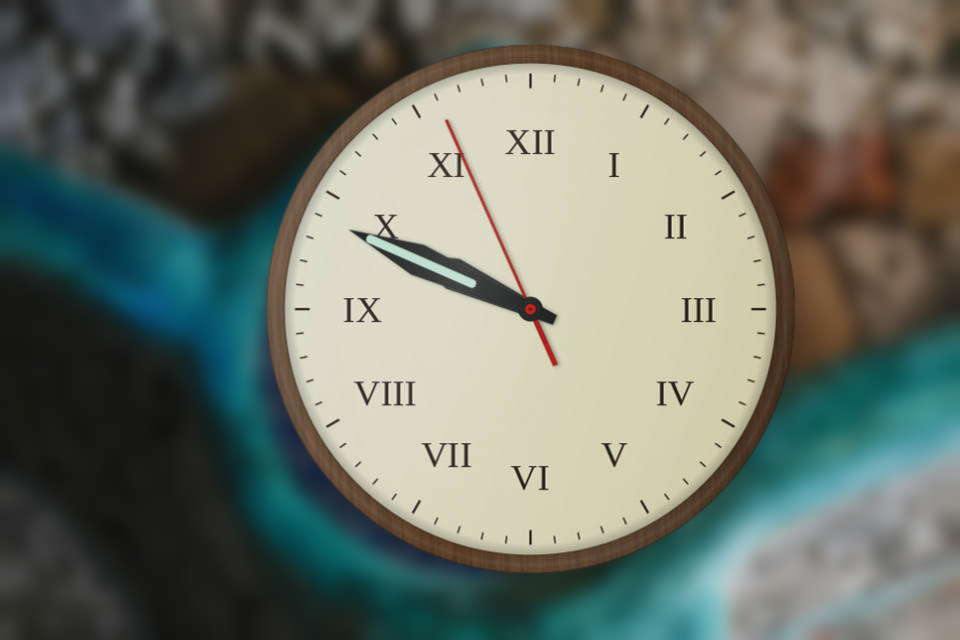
9:48:56
